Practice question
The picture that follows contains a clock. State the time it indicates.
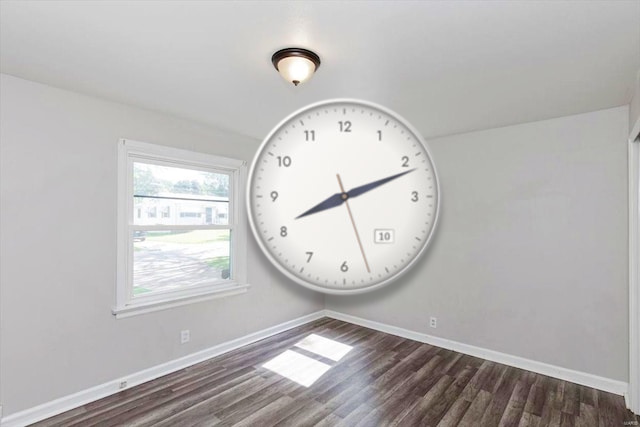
8:11:27
